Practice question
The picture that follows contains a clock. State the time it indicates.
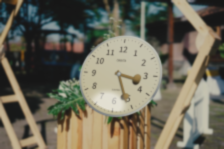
3:26
